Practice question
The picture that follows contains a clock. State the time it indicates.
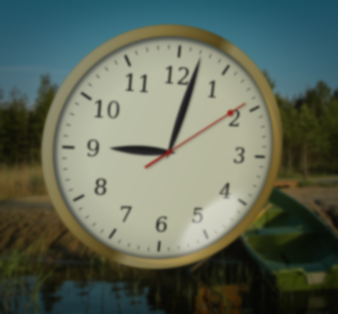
9:02:09
